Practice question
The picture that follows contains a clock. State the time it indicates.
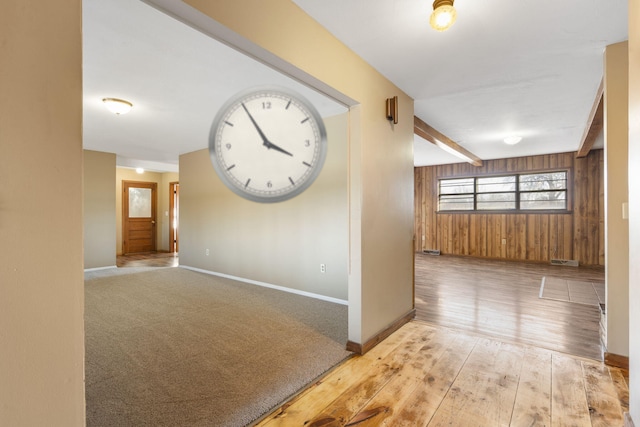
3:55
